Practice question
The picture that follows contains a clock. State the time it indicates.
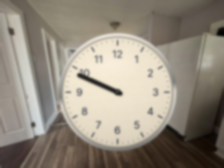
9:49
